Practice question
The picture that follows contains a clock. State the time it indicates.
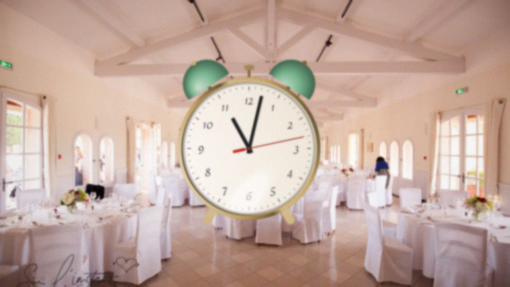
11:02:13
